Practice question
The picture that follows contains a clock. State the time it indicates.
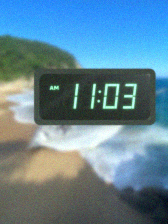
11:03
